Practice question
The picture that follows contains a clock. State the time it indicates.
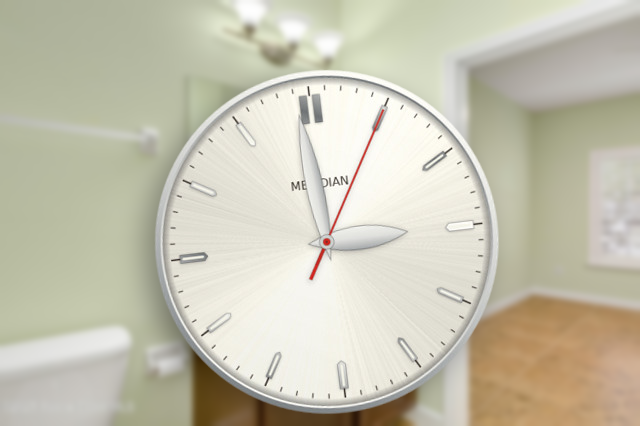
2:59:05
